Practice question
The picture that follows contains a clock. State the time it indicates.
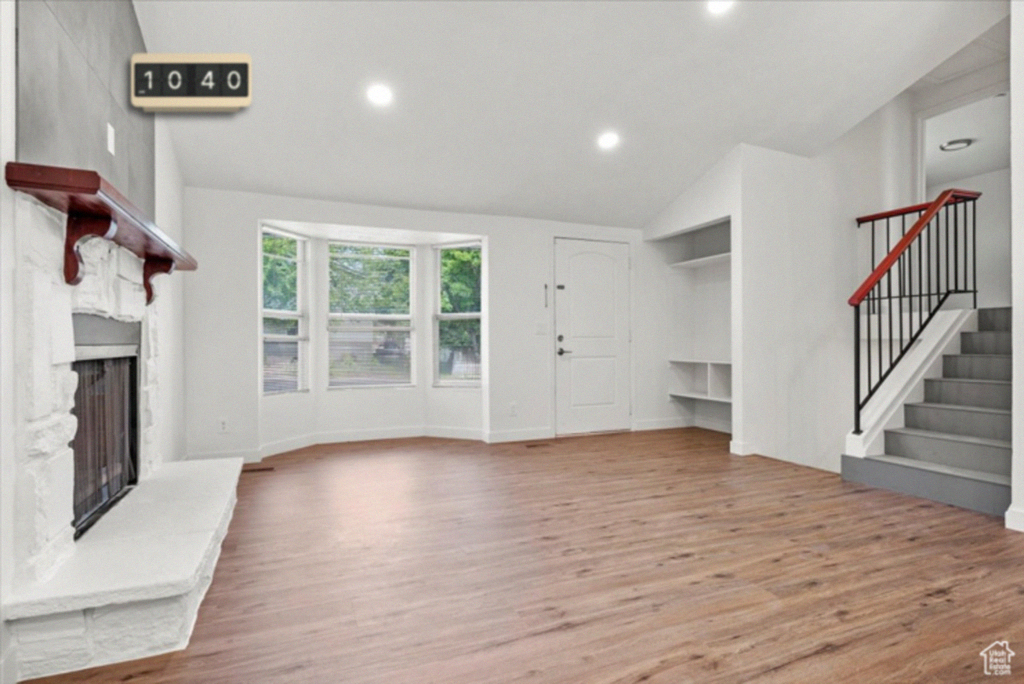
10:40
